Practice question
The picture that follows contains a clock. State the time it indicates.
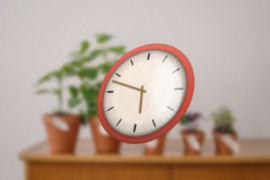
5:48
